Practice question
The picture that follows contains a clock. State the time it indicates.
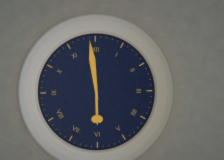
5:59
